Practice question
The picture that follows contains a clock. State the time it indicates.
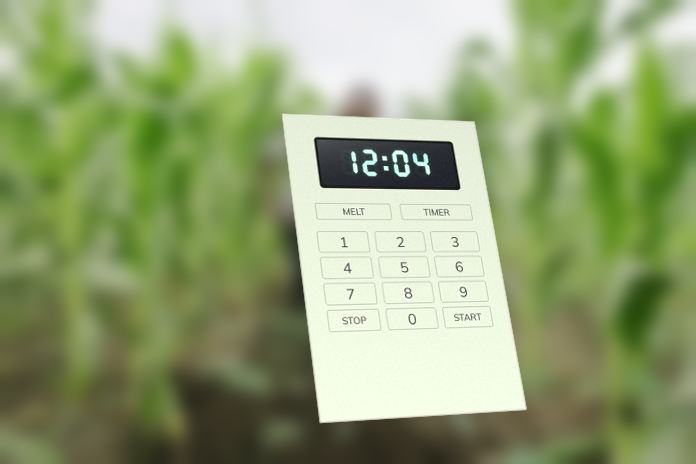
12:04
